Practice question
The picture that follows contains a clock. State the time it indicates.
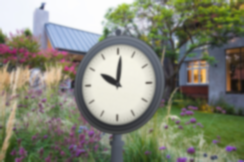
10:01
